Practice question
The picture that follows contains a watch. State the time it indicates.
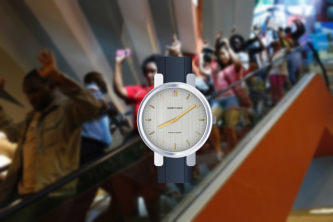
8:09
